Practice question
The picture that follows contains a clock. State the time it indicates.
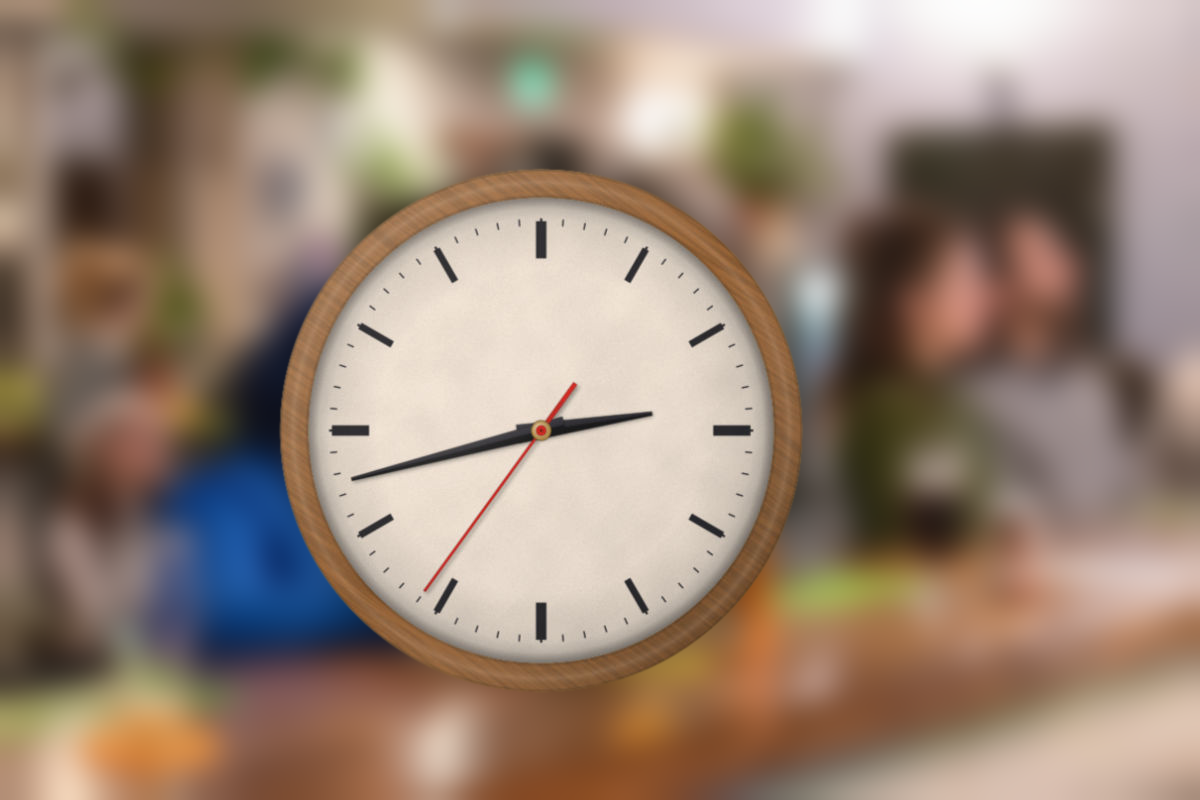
2:42:36
